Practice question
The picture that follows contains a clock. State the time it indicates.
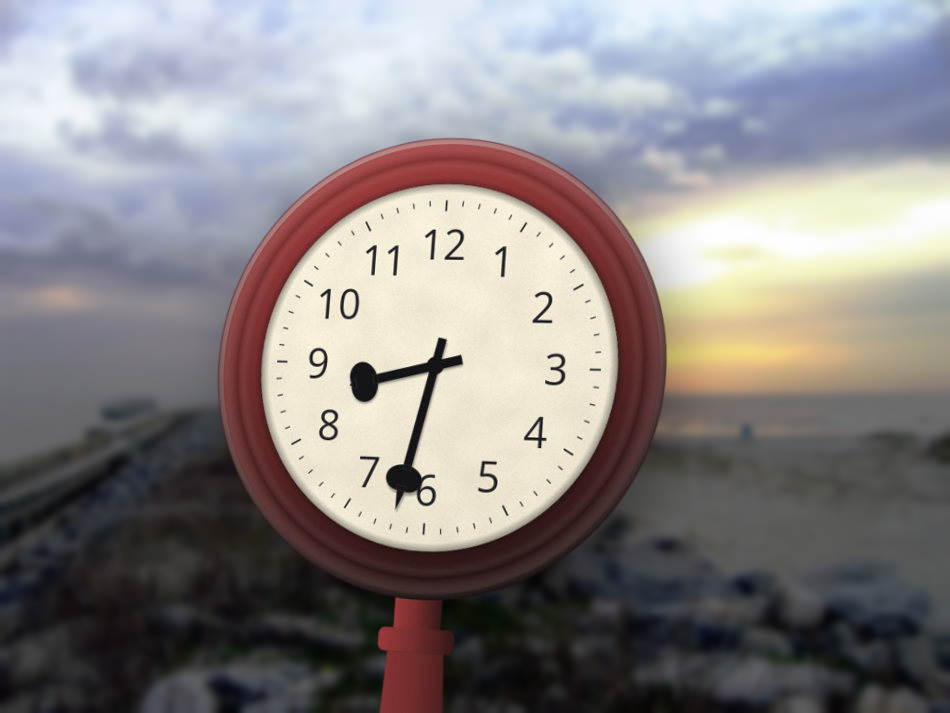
8:32
